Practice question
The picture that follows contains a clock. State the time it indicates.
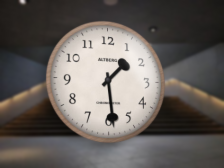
1:29
